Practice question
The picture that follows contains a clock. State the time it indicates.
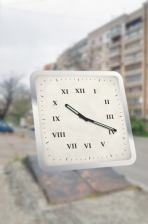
10:19
